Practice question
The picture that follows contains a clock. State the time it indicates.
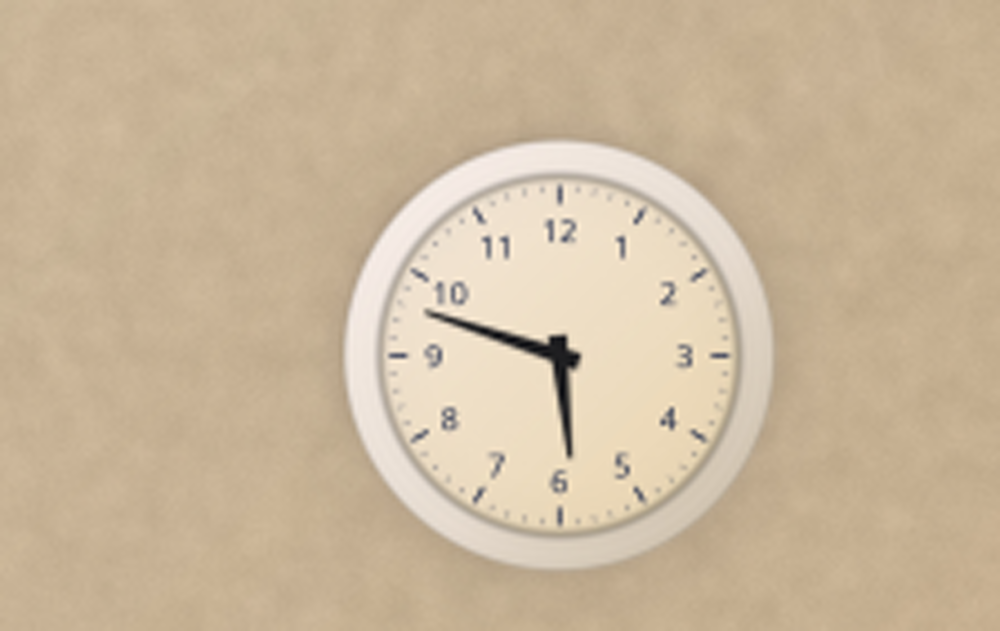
5:48
